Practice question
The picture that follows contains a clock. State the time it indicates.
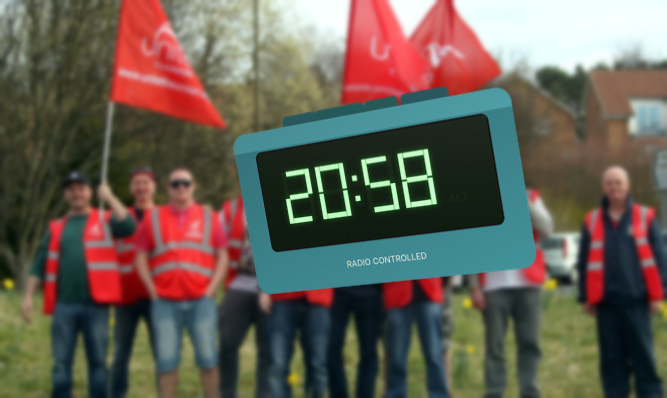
20:58
